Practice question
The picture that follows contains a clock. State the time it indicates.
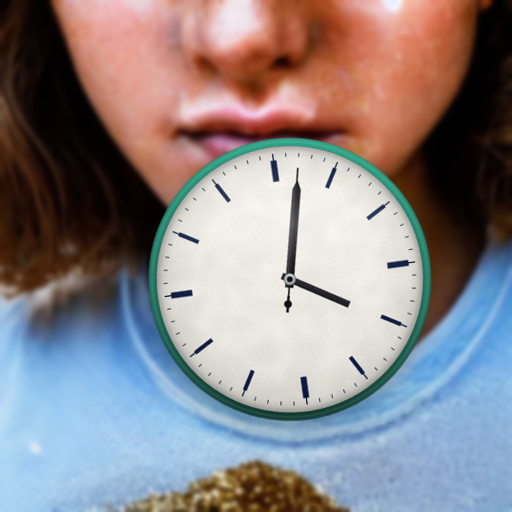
4:02:02
